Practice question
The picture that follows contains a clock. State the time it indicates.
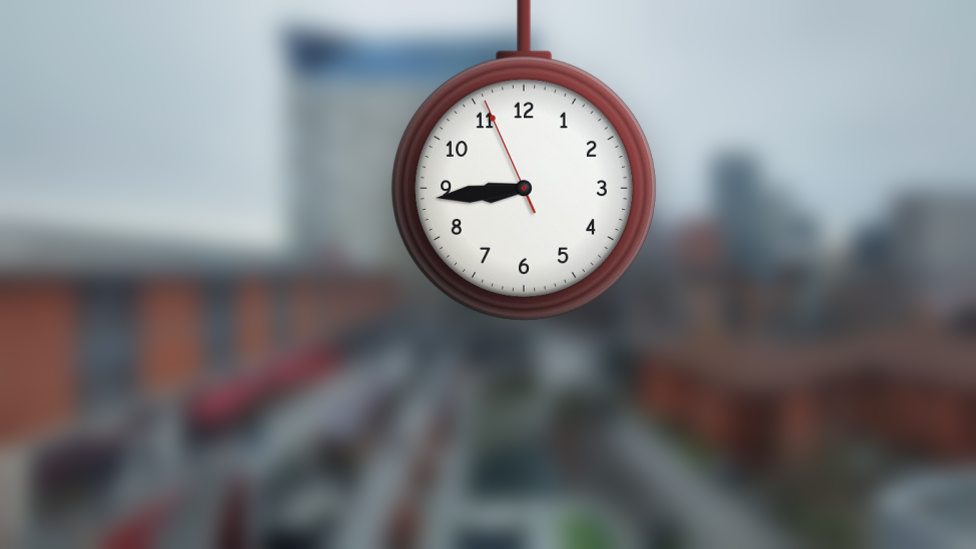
8:43:56
